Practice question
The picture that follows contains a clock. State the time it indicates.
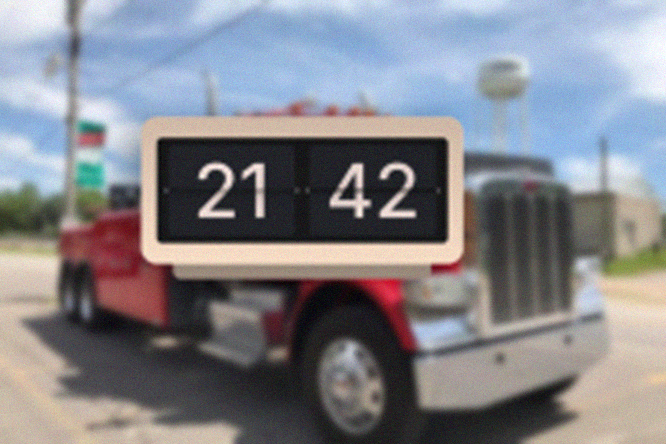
21:42
